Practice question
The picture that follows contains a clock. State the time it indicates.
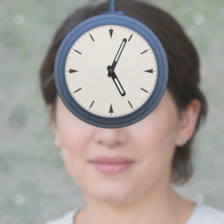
5:04
